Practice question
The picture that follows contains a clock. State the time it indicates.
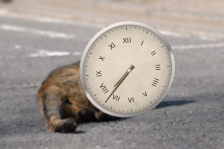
7:37
